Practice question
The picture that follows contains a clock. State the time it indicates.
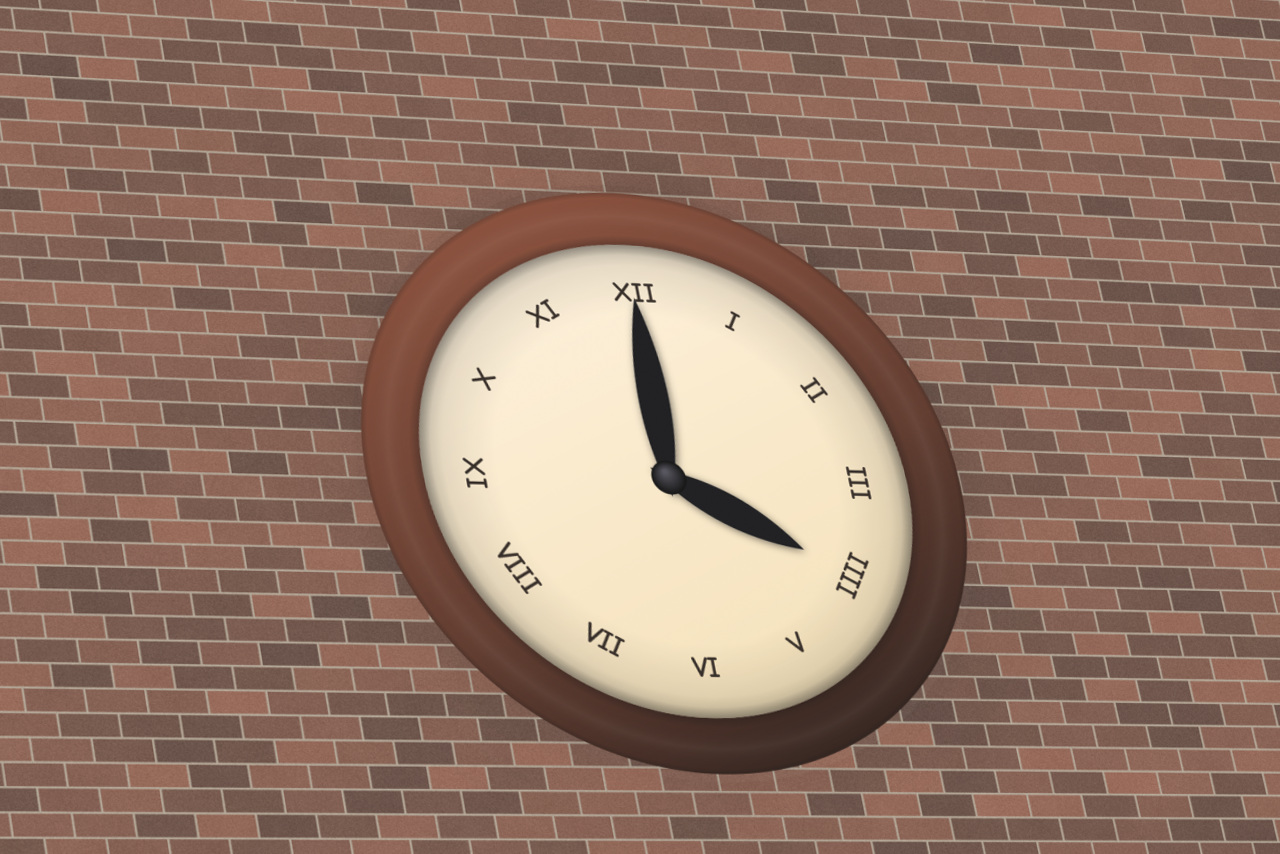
4:00
